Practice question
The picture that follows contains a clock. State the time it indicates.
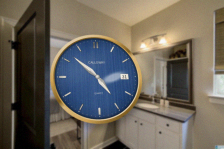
4:52
